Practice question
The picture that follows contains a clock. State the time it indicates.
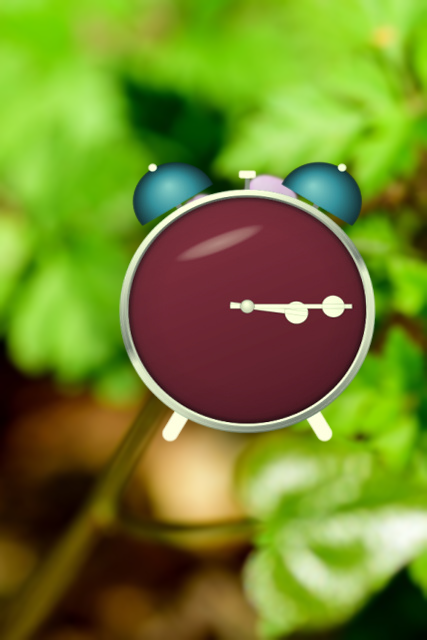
3:15
